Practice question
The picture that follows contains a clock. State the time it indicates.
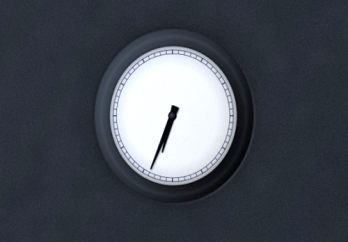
6:34
